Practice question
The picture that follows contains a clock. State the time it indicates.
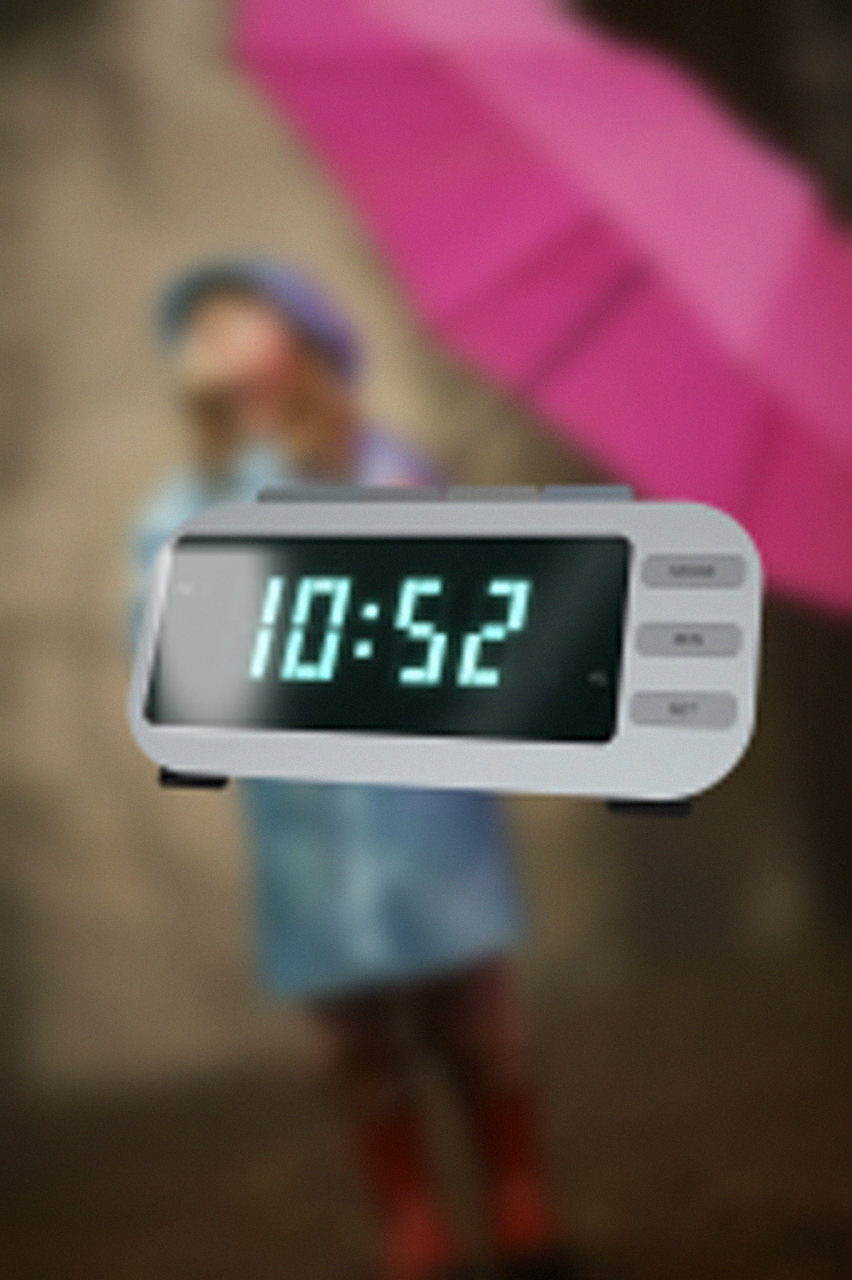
10:52
